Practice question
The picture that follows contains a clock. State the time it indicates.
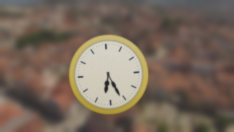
6:26
